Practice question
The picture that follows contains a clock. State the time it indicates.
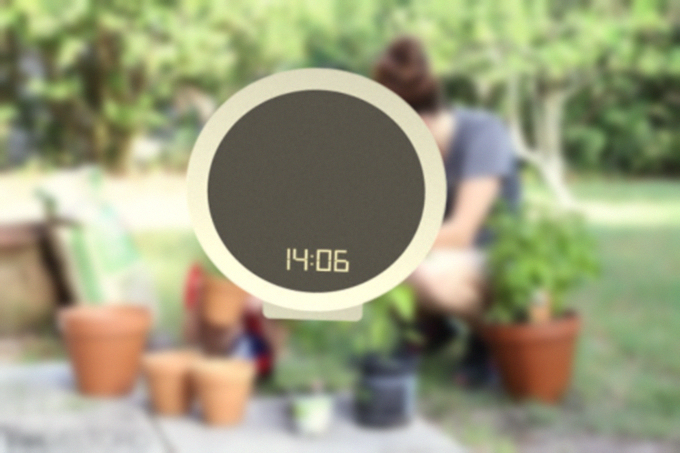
14:06
